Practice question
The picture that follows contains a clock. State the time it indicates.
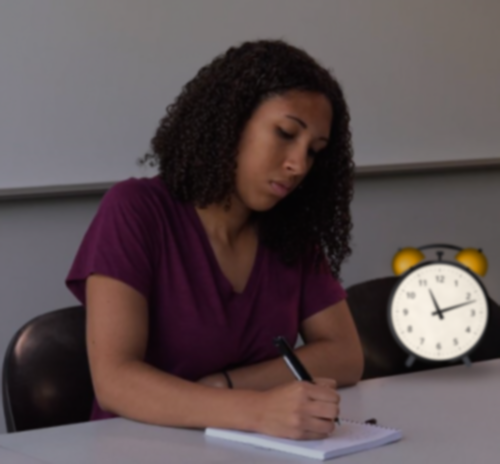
11:12
